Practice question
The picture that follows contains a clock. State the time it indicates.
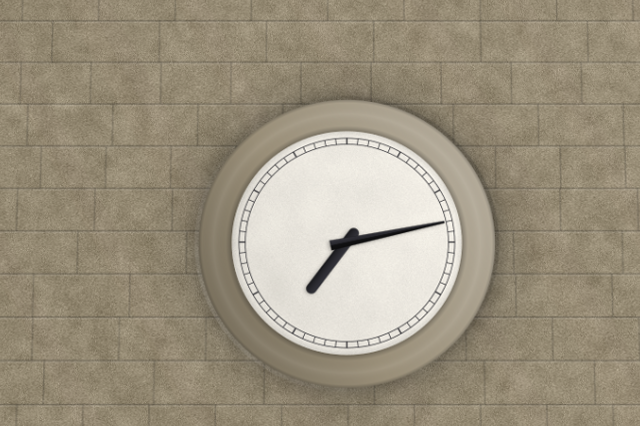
7:13
